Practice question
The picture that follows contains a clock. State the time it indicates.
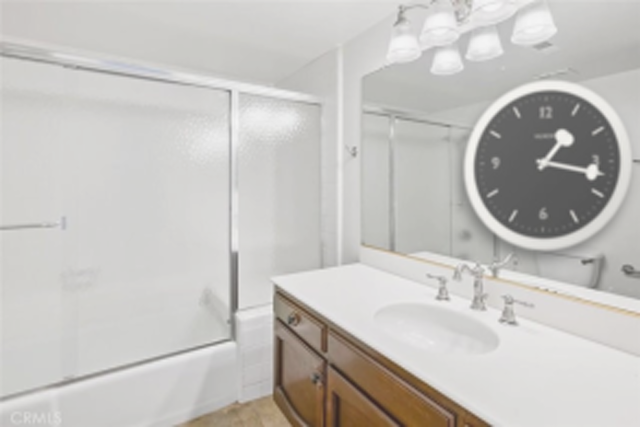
1:17
